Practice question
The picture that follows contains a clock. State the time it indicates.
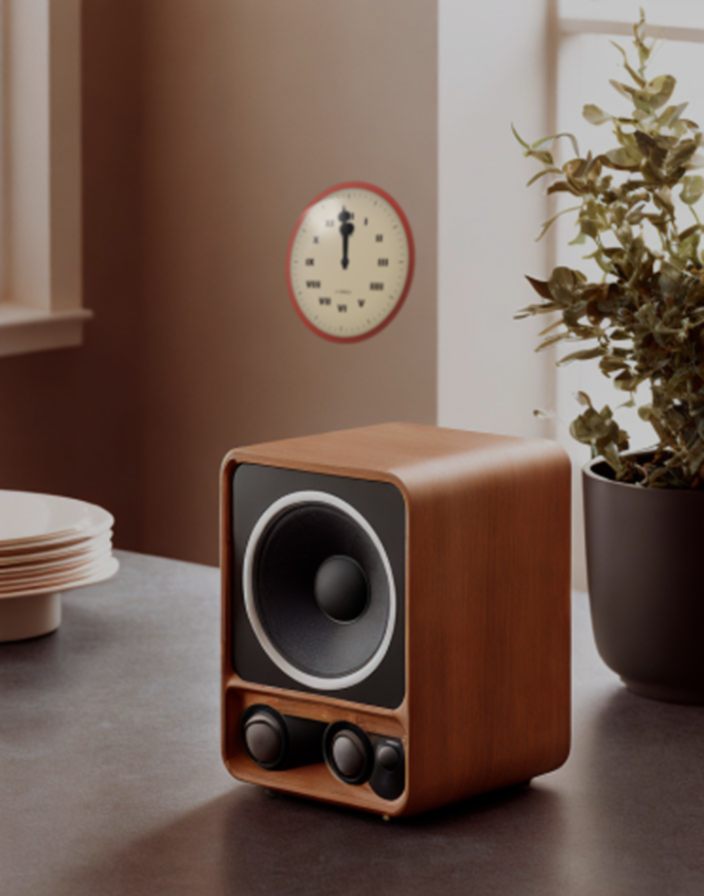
11:59
